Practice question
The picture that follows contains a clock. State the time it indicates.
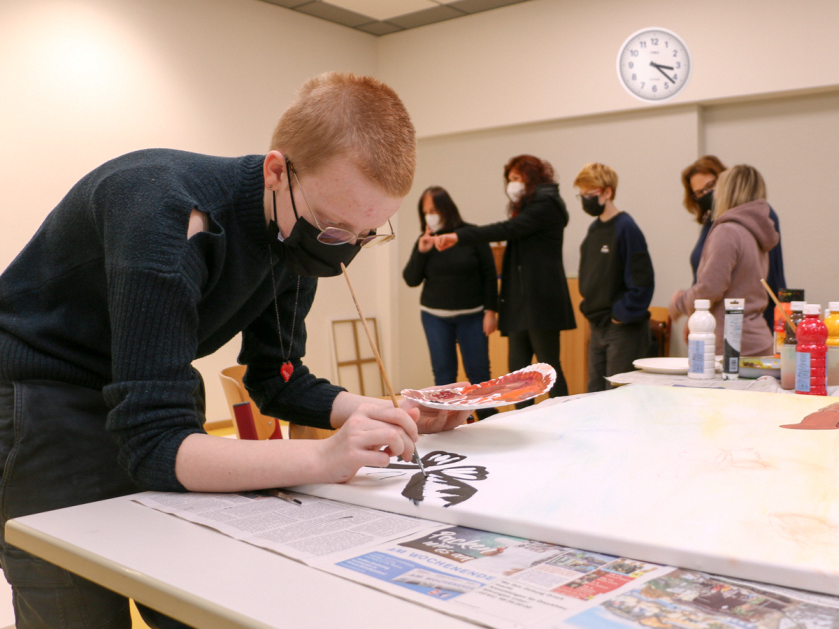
3:22
